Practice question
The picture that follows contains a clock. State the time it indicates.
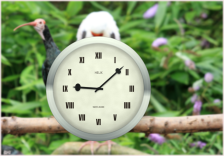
9:08
